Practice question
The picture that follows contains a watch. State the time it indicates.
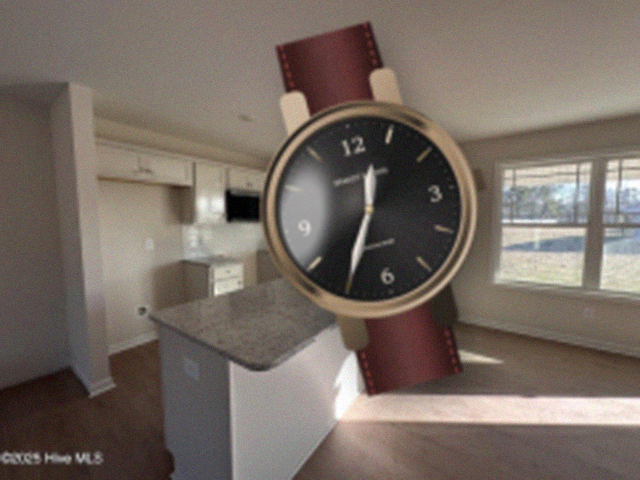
12:35
